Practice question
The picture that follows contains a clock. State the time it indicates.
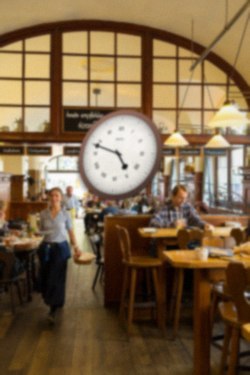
4:48
